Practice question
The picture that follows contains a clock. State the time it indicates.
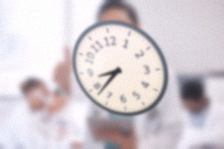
8:38
